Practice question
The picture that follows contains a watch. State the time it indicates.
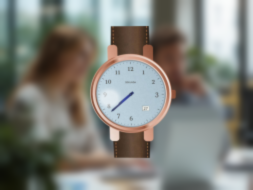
7:38
